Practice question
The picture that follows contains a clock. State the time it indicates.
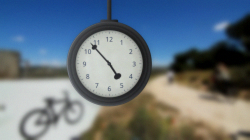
4:53
